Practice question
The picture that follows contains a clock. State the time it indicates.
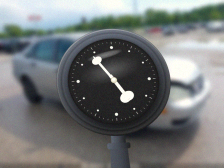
4:54
